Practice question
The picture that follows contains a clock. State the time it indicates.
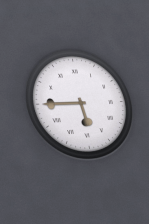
5:45
